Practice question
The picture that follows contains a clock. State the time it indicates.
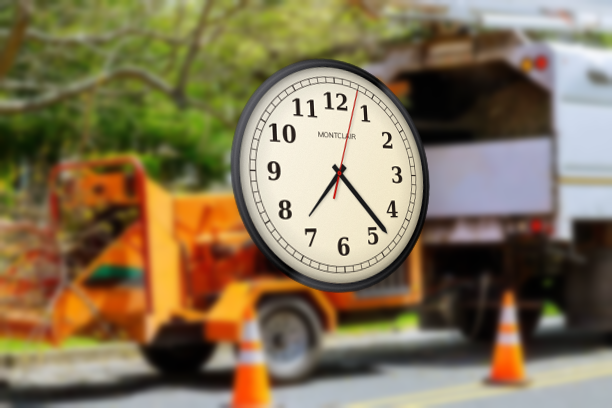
7:23:03
